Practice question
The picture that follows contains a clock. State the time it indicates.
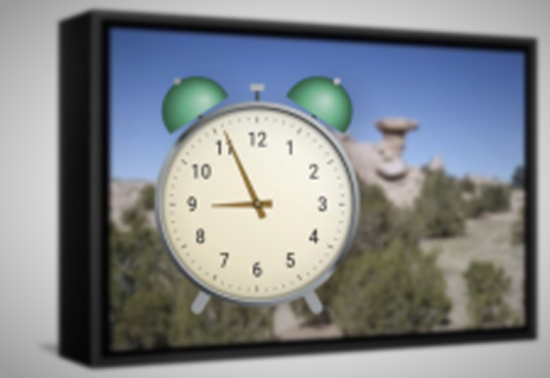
8:56
